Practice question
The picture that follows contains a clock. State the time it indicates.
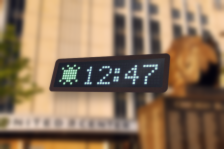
12:47
